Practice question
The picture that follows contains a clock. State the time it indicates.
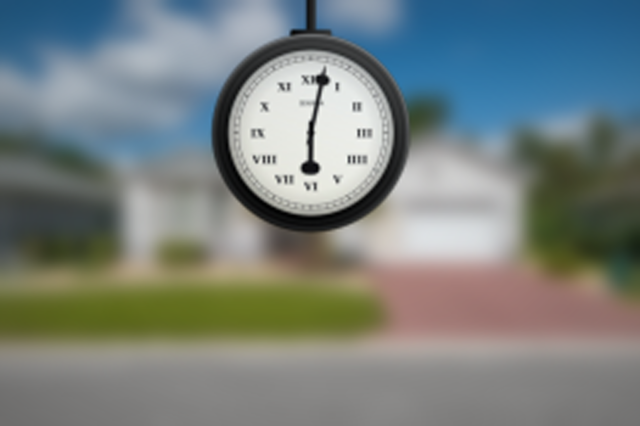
6:02
